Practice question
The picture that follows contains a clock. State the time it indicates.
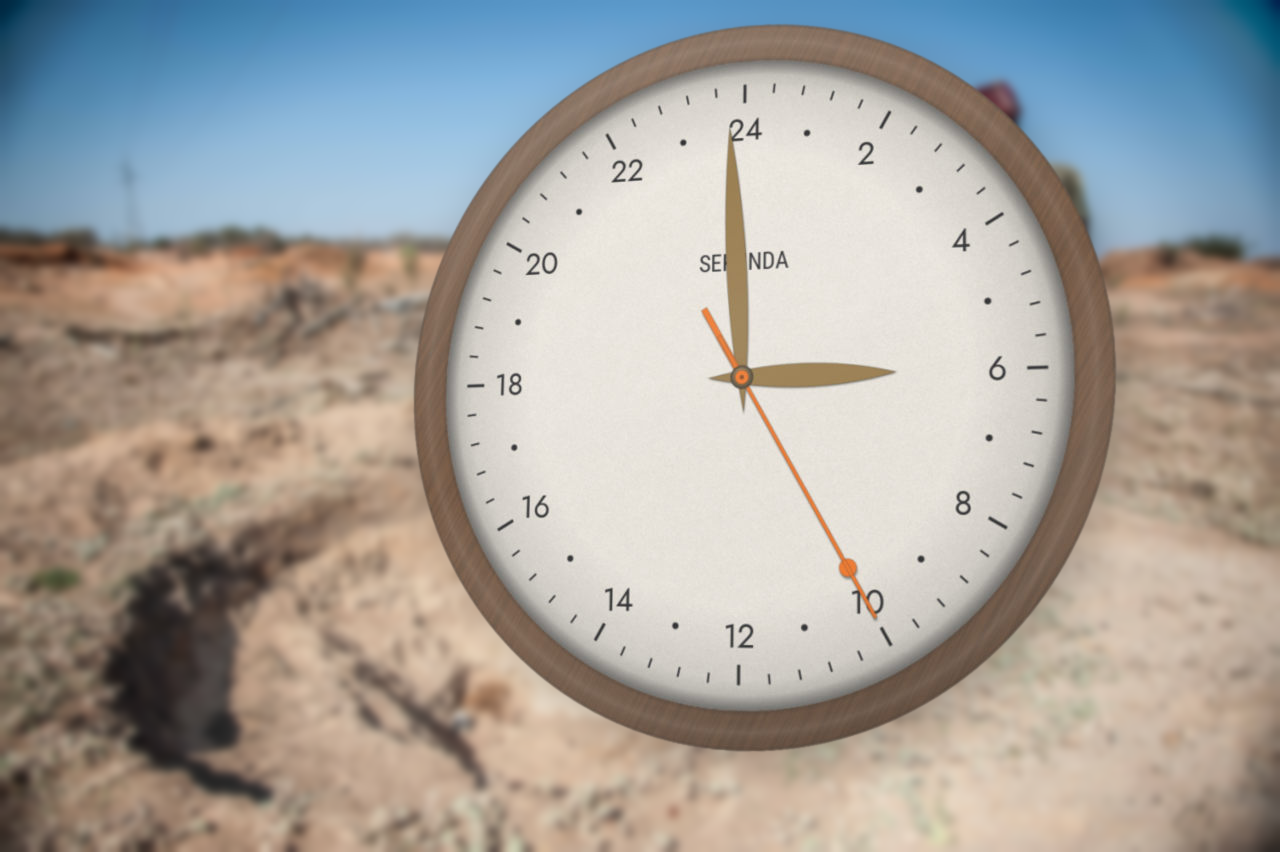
5:59:25
